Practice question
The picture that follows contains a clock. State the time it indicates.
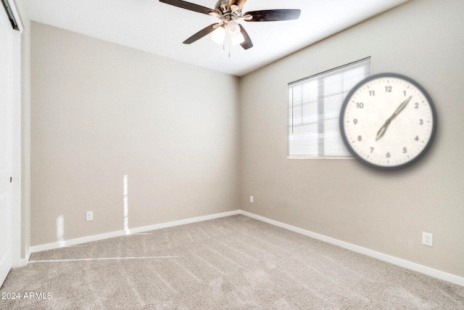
7:07
